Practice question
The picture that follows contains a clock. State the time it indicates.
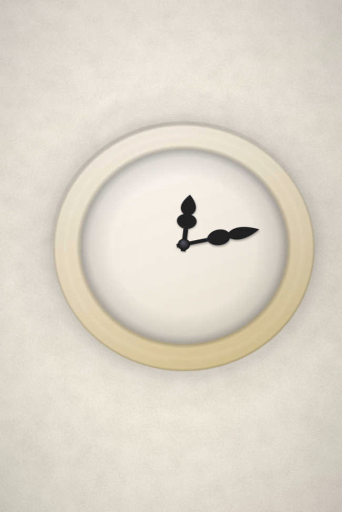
12:13
